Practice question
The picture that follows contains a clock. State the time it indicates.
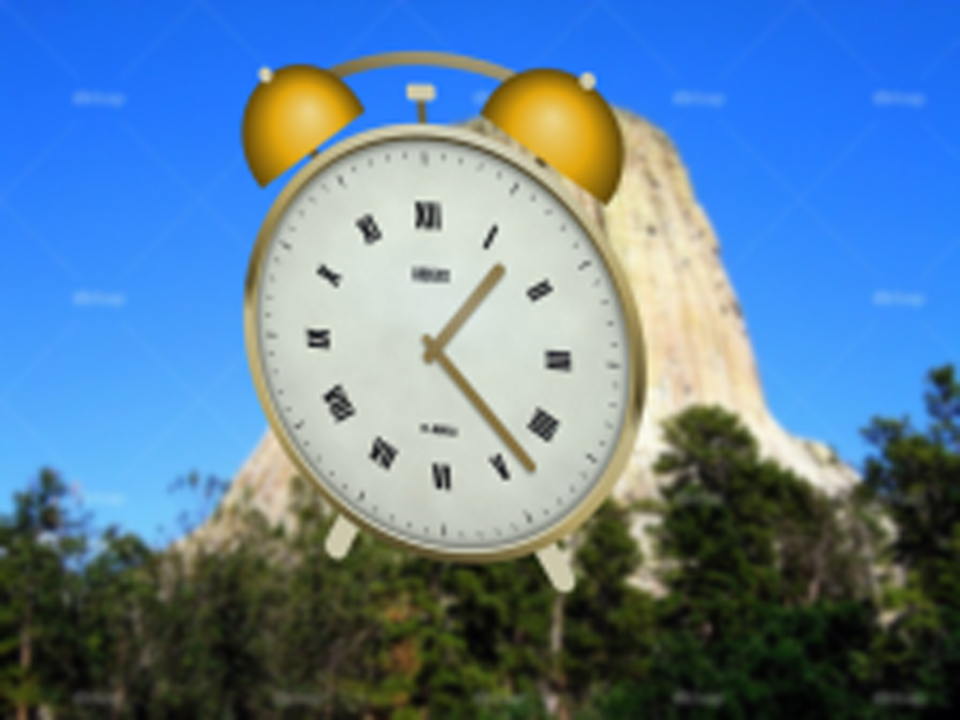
1:23
